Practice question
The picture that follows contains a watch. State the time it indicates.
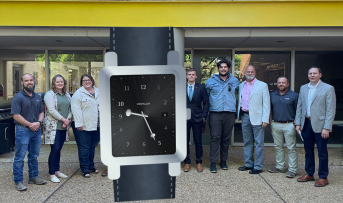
9:26
